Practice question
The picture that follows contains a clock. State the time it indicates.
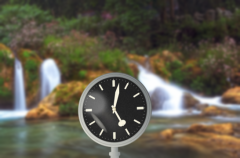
5:02
